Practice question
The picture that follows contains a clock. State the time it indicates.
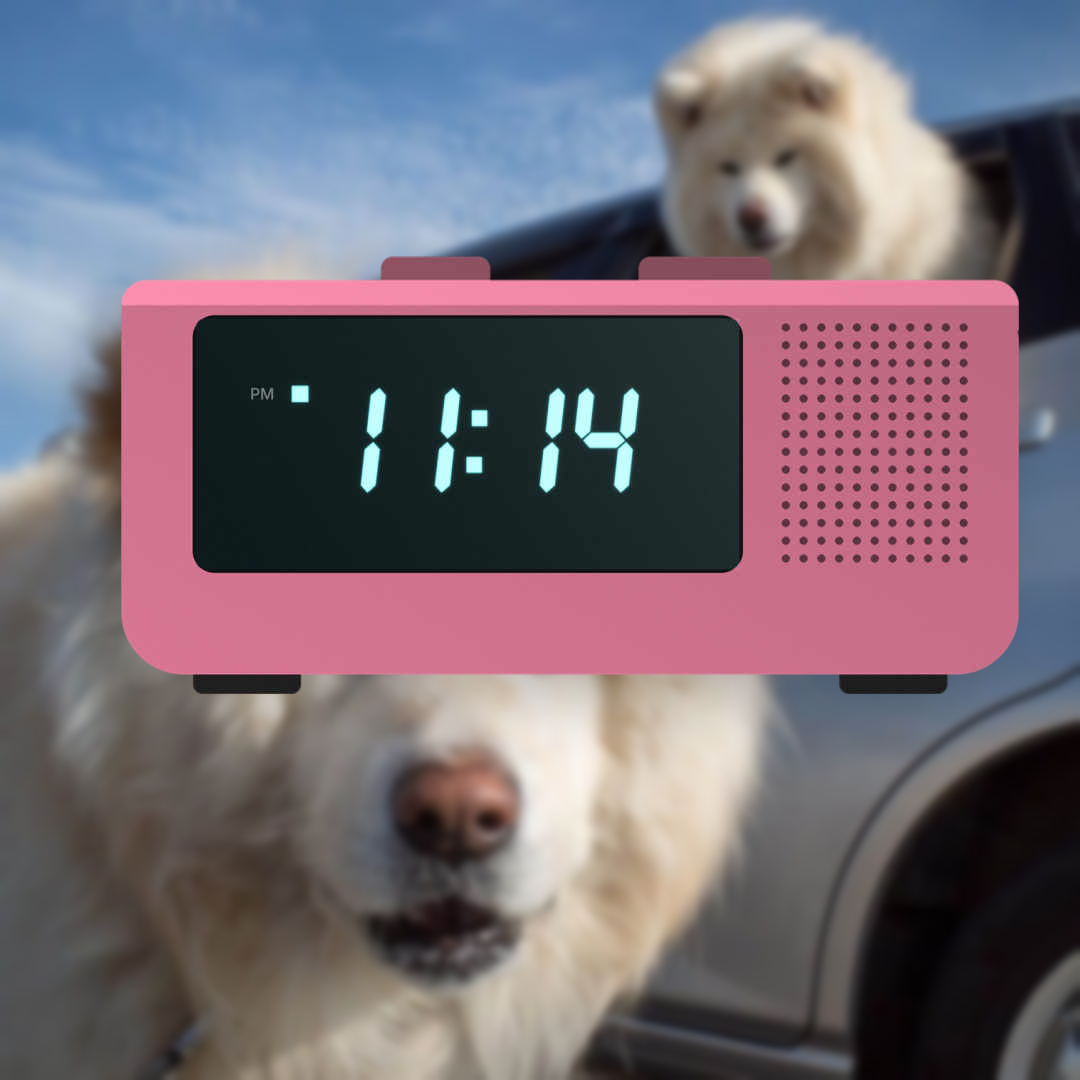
11:14
